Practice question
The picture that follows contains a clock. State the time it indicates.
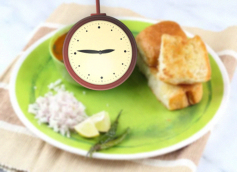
2:46
